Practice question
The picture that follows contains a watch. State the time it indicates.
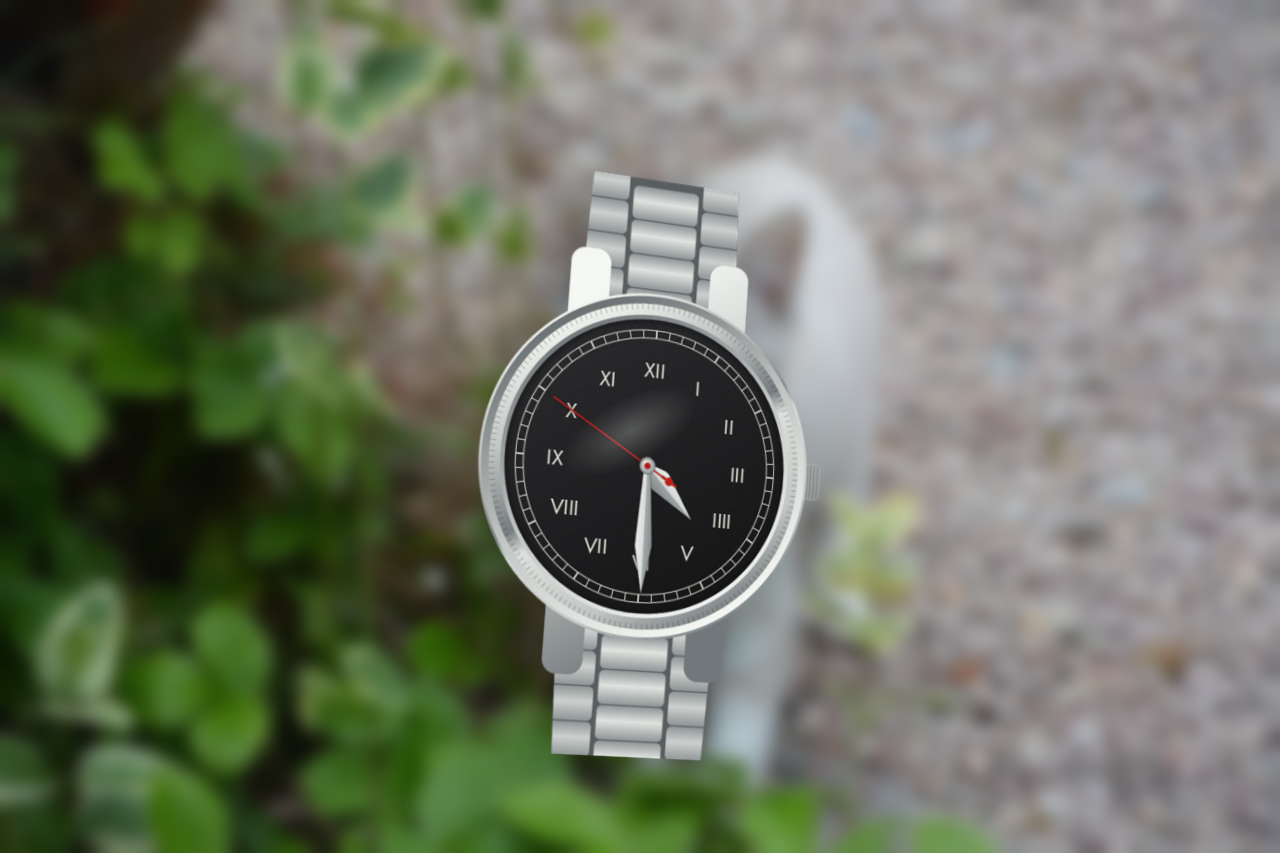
4:29:50
